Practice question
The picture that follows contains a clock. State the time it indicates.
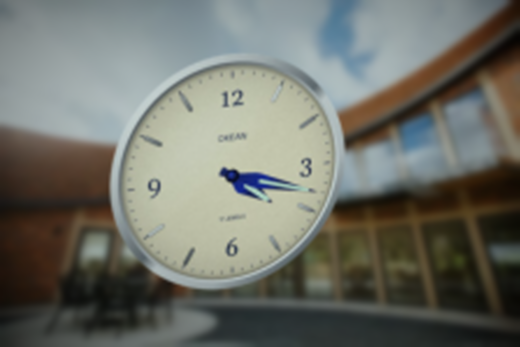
4:18
